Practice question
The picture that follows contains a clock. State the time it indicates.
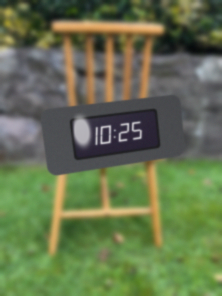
10:25
